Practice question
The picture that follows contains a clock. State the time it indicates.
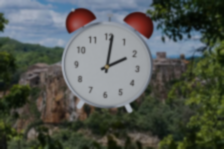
2:01
